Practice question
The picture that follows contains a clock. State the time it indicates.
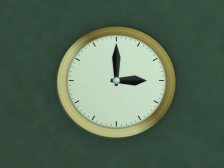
3:00
